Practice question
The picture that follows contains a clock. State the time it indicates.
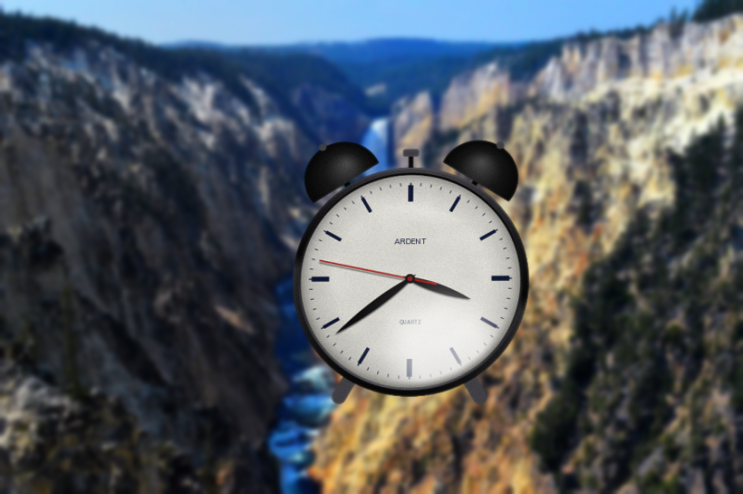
3:38:47
